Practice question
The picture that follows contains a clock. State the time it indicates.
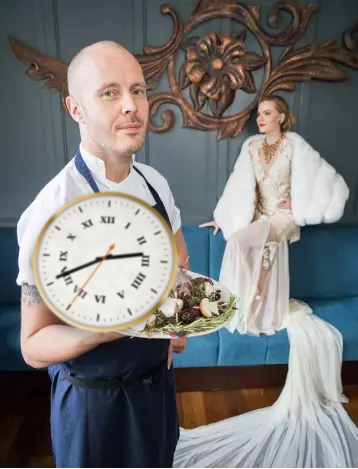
2:40:35
